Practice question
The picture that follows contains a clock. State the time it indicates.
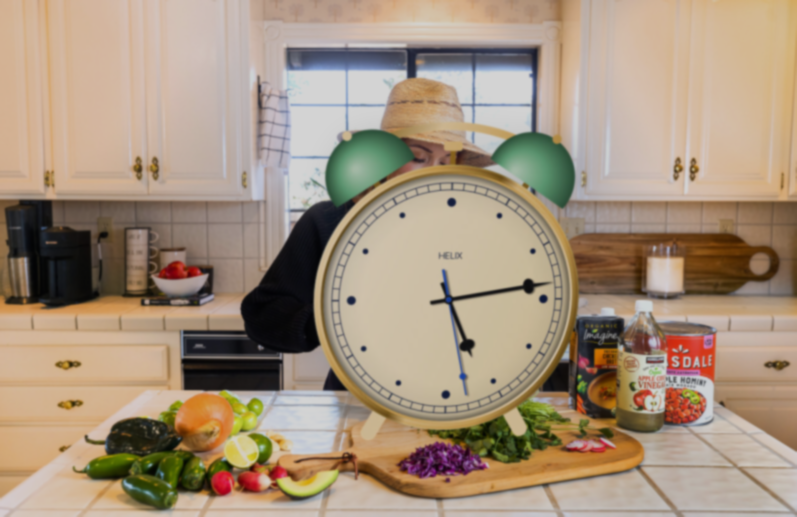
5:13:28
